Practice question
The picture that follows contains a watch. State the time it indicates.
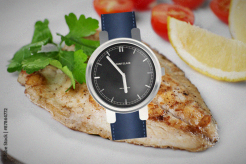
5:54
